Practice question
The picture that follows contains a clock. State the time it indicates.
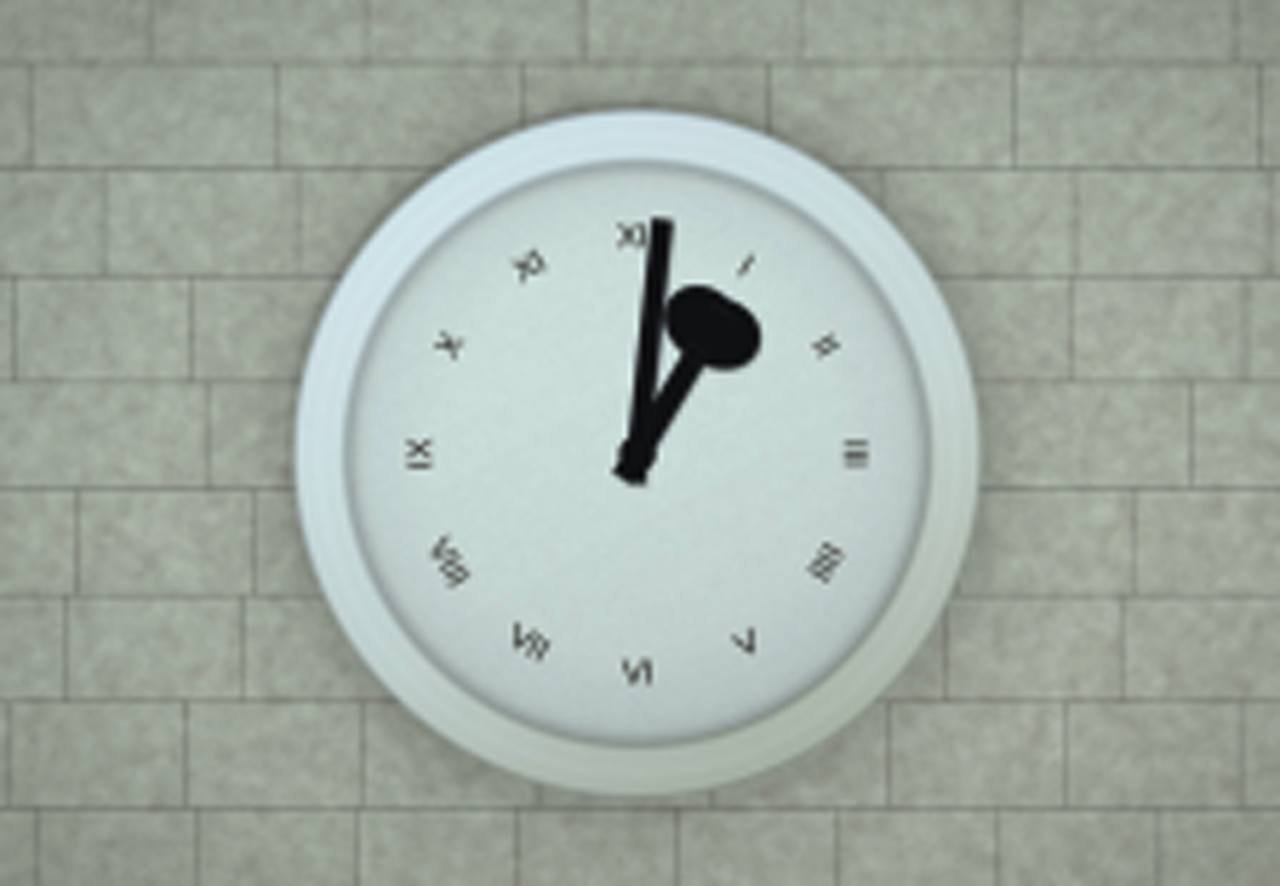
1:01
